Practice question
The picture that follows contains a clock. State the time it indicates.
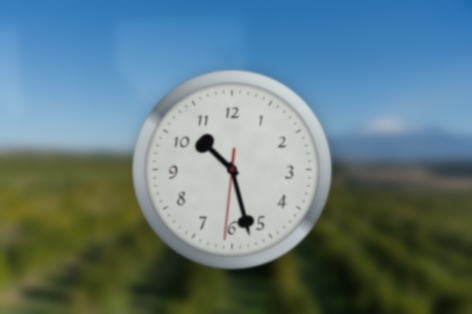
10:27:31
